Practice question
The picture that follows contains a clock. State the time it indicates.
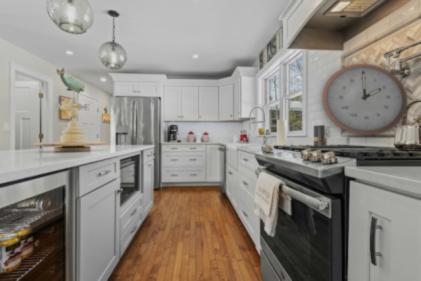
2:00
